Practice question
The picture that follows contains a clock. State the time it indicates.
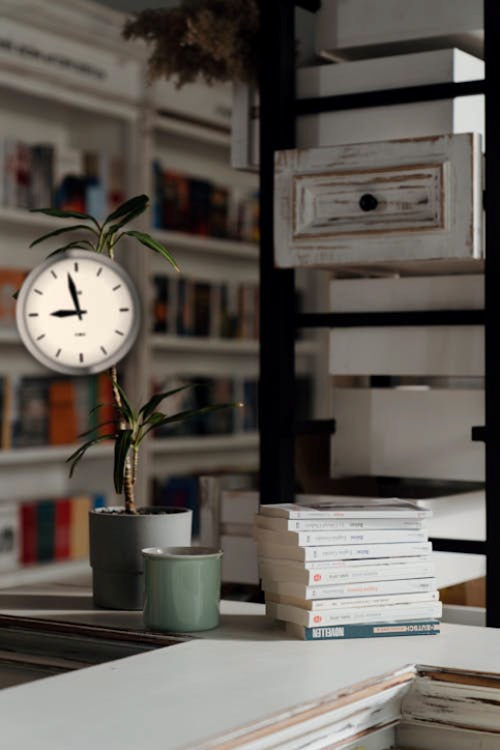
8:58
